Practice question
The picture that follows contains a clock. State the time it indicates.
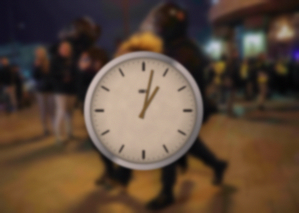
1:02
